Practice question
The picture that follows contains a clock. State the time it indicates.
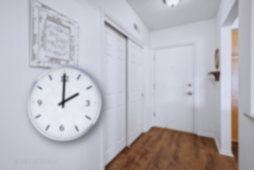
2:00
